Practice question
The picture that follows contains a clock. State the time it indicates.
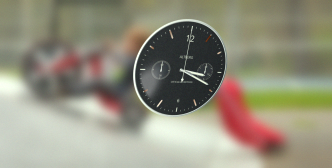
3:19
